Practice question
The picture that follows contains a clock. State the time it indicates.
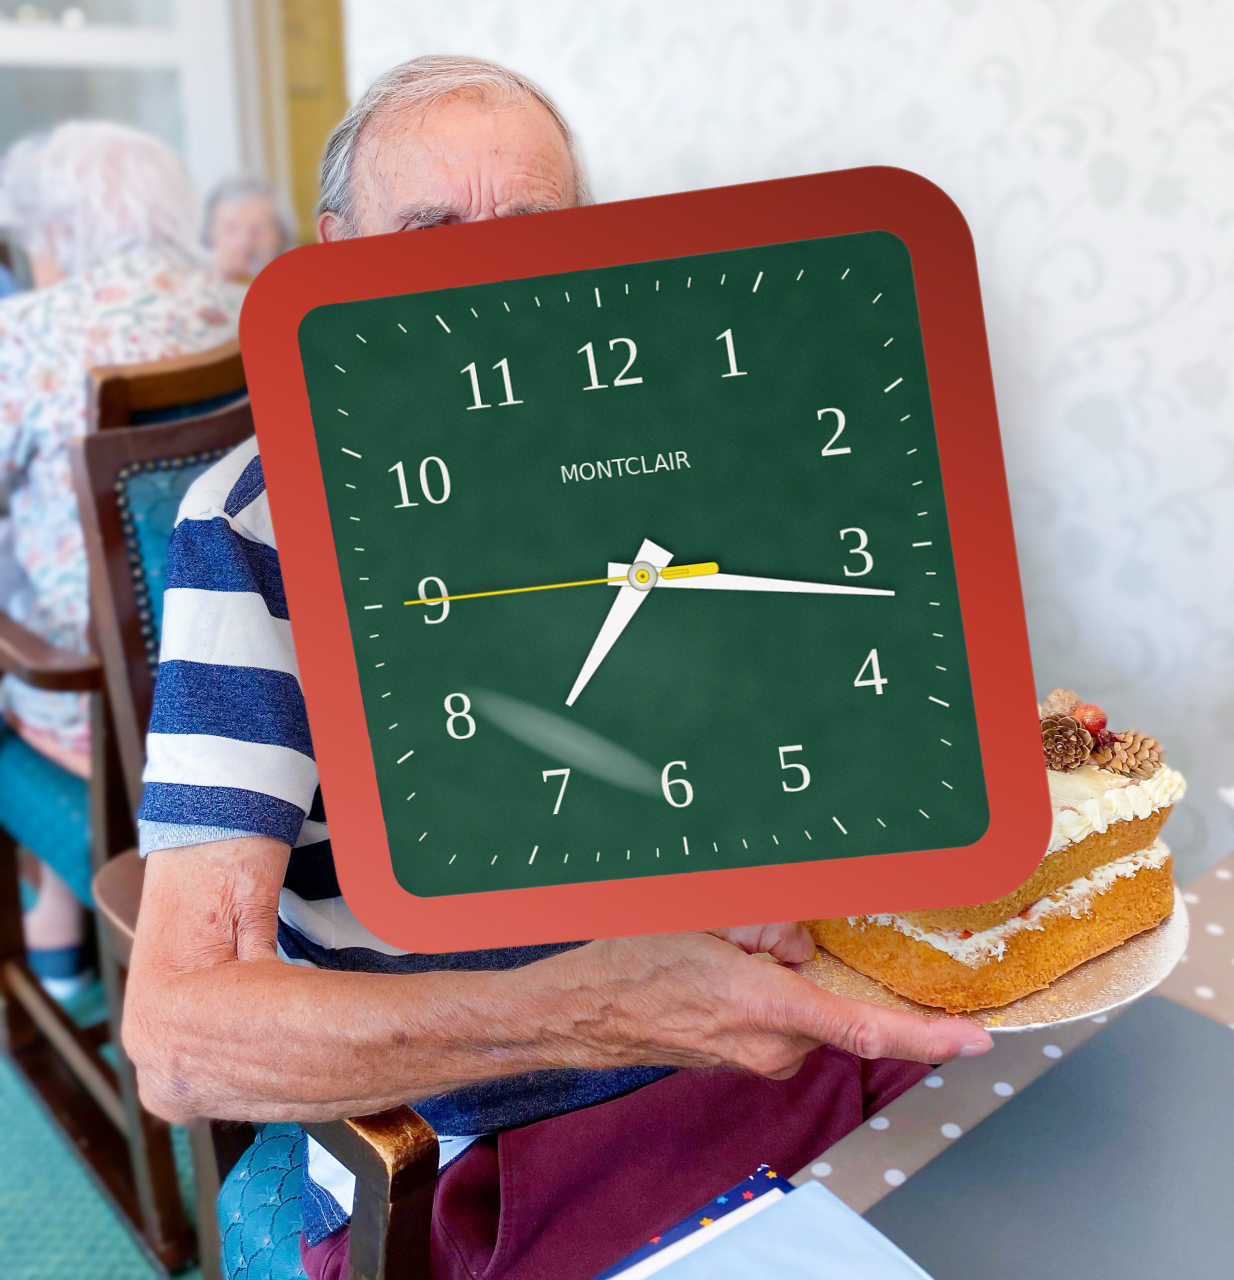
7:16:45
